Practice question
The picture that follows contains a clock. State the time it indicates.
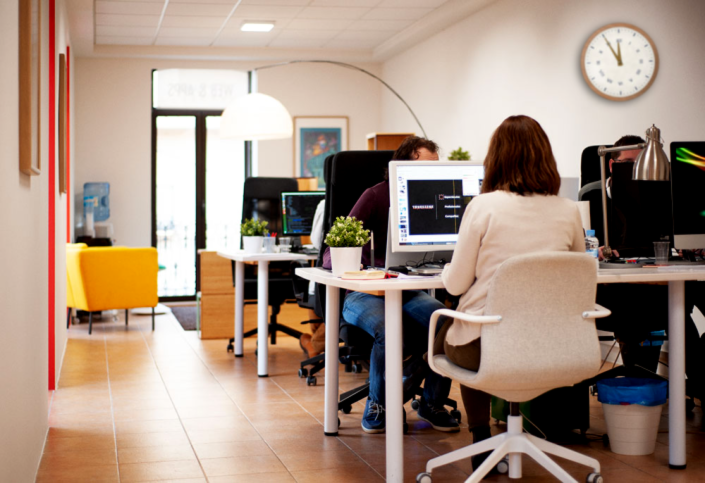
11:55
